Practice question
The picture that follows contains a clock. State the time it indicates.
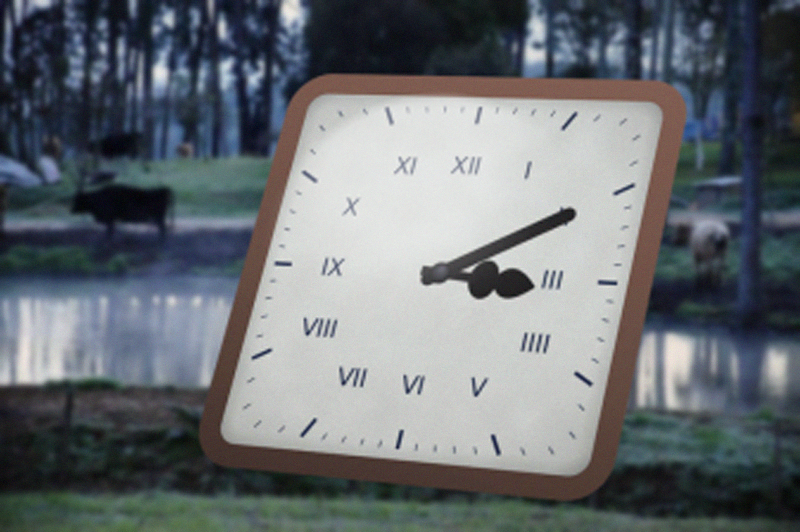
3:10
